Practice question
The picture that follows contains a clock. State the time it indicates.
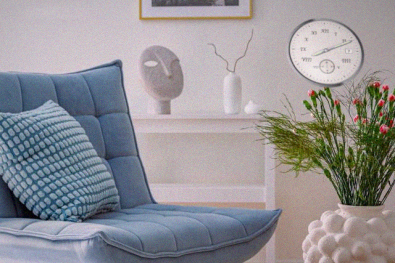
8:11
